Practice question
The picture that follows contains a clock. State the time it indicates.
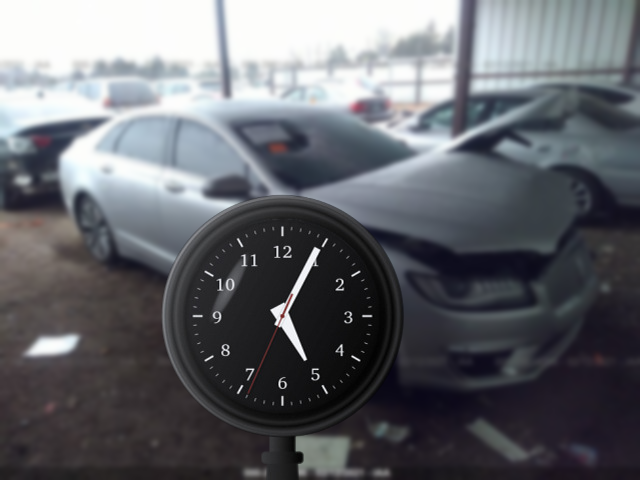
5:04:34
